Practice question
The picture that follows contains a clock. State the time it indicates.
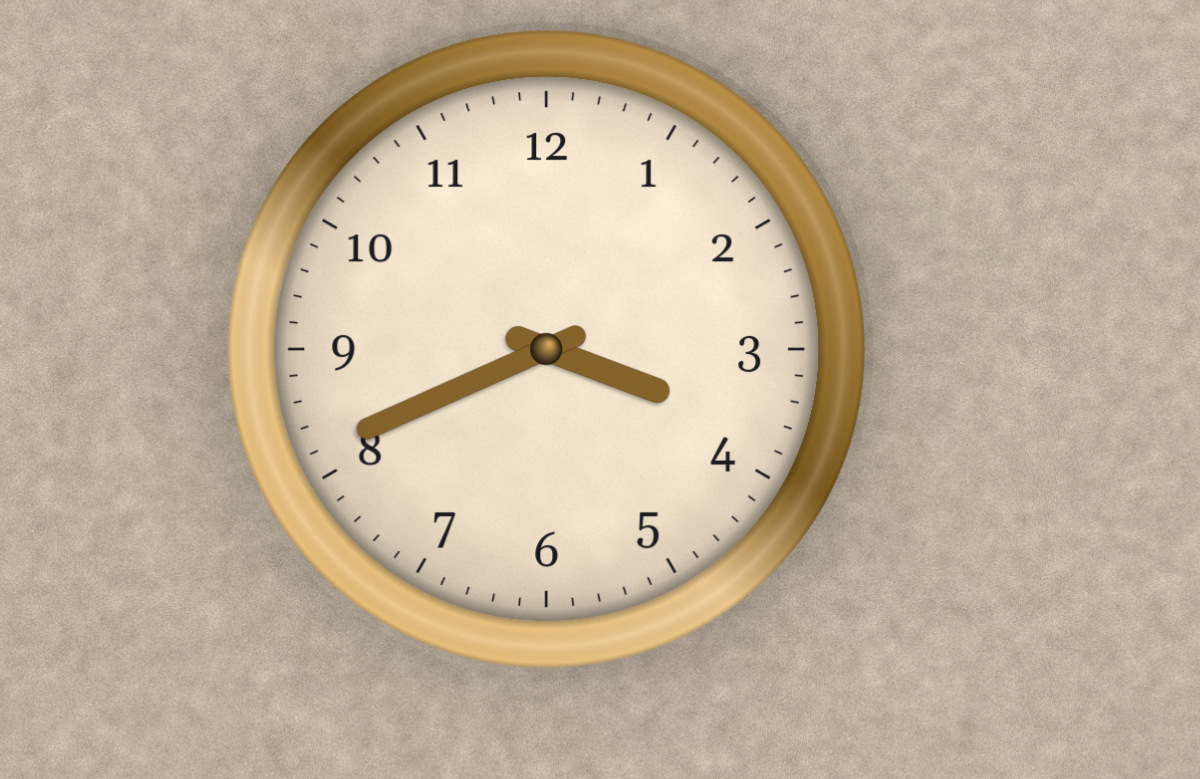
3:41
